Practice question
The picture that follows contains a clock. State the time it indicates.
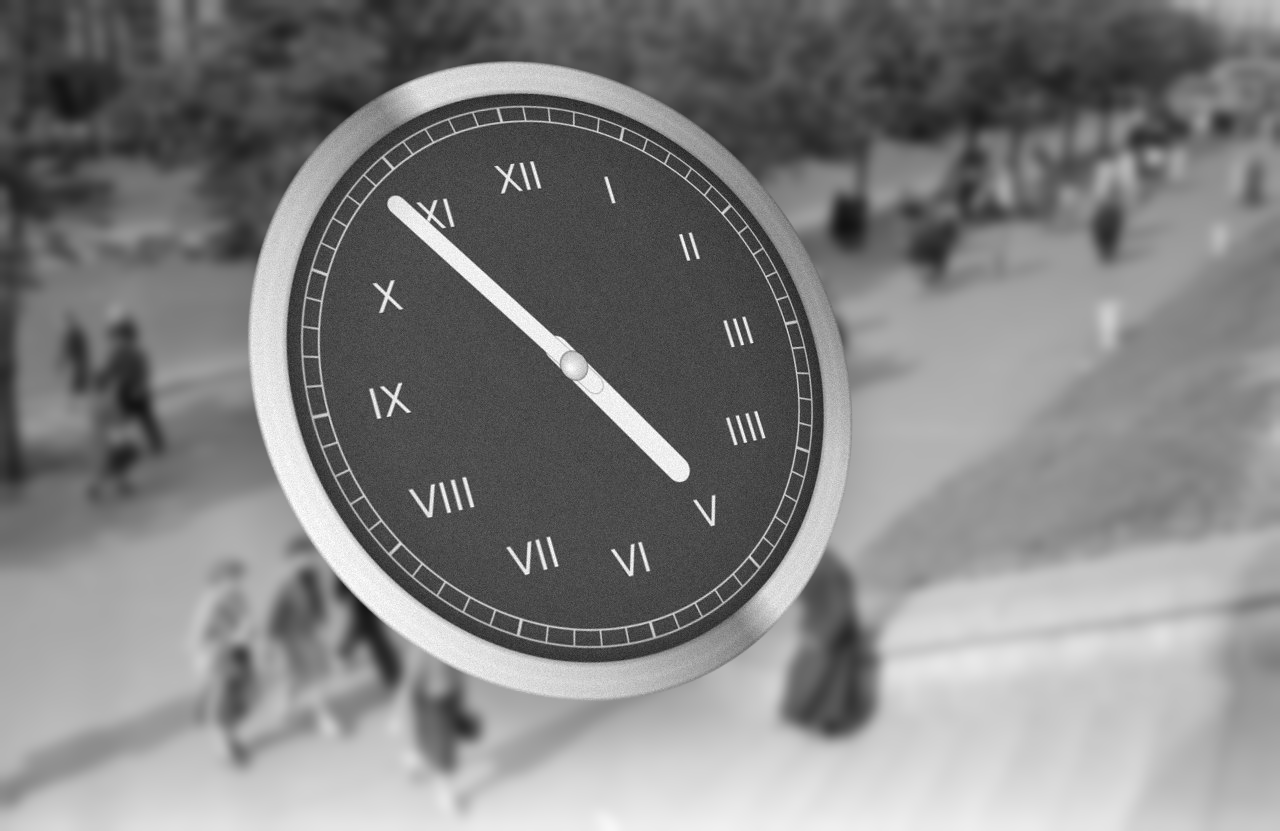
4:54
